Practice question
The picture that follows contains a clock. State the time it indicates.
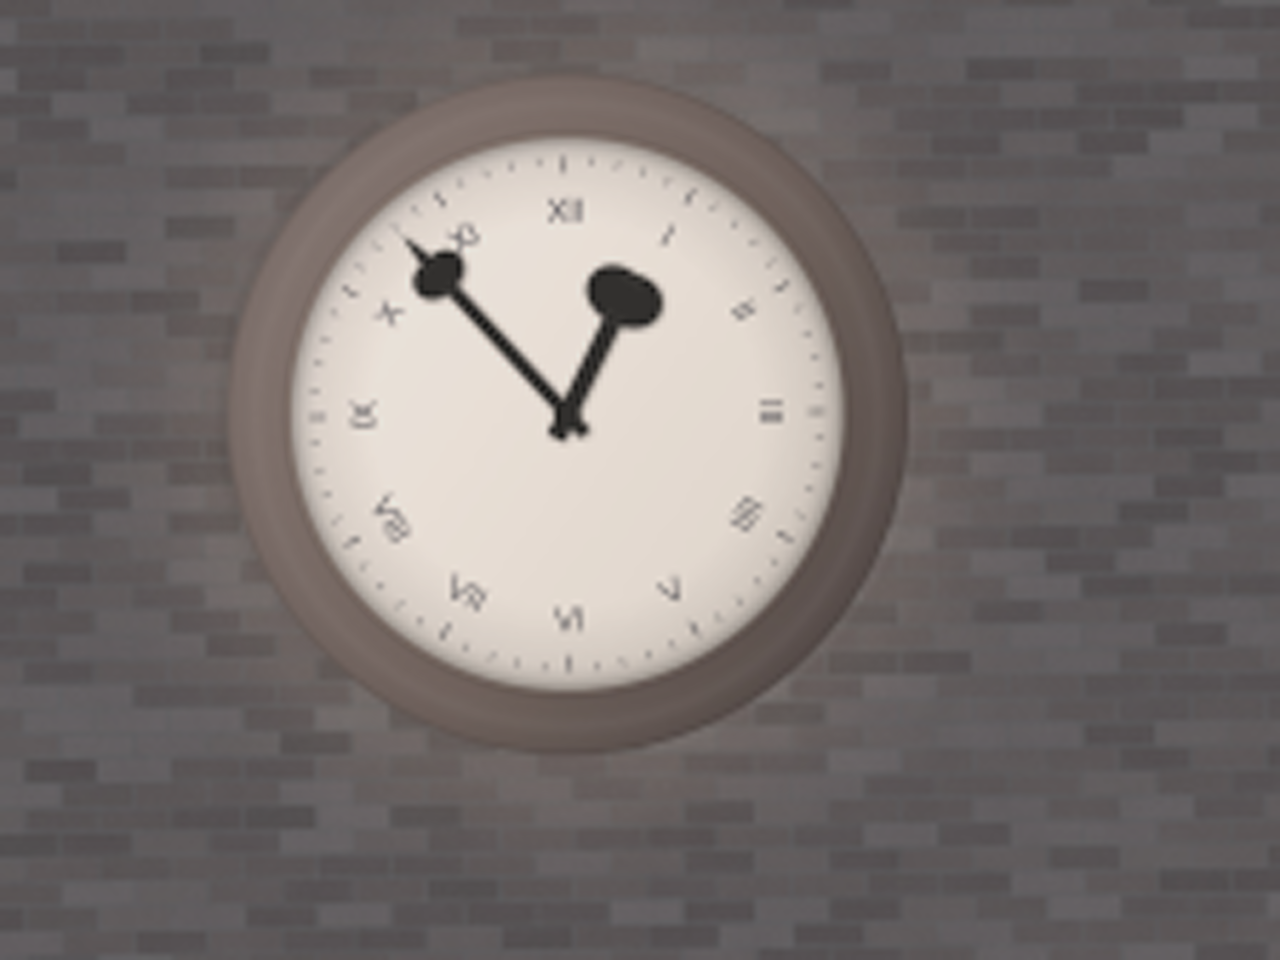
12:53
